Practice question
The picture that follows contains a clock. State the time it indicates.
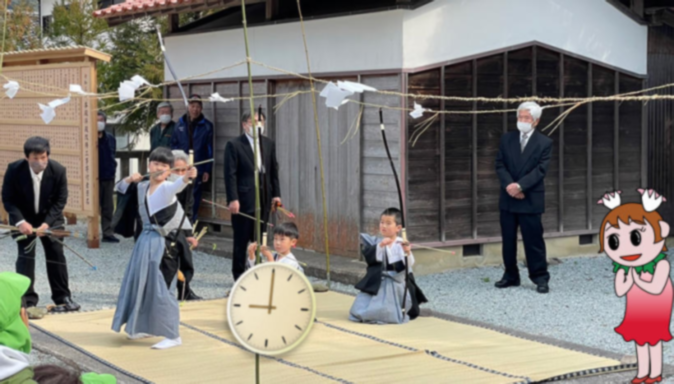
9:00
